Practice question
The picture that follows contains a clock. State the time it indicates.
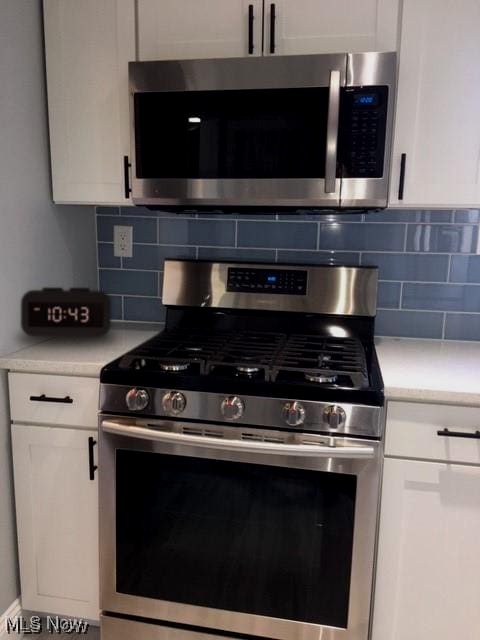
10:43
